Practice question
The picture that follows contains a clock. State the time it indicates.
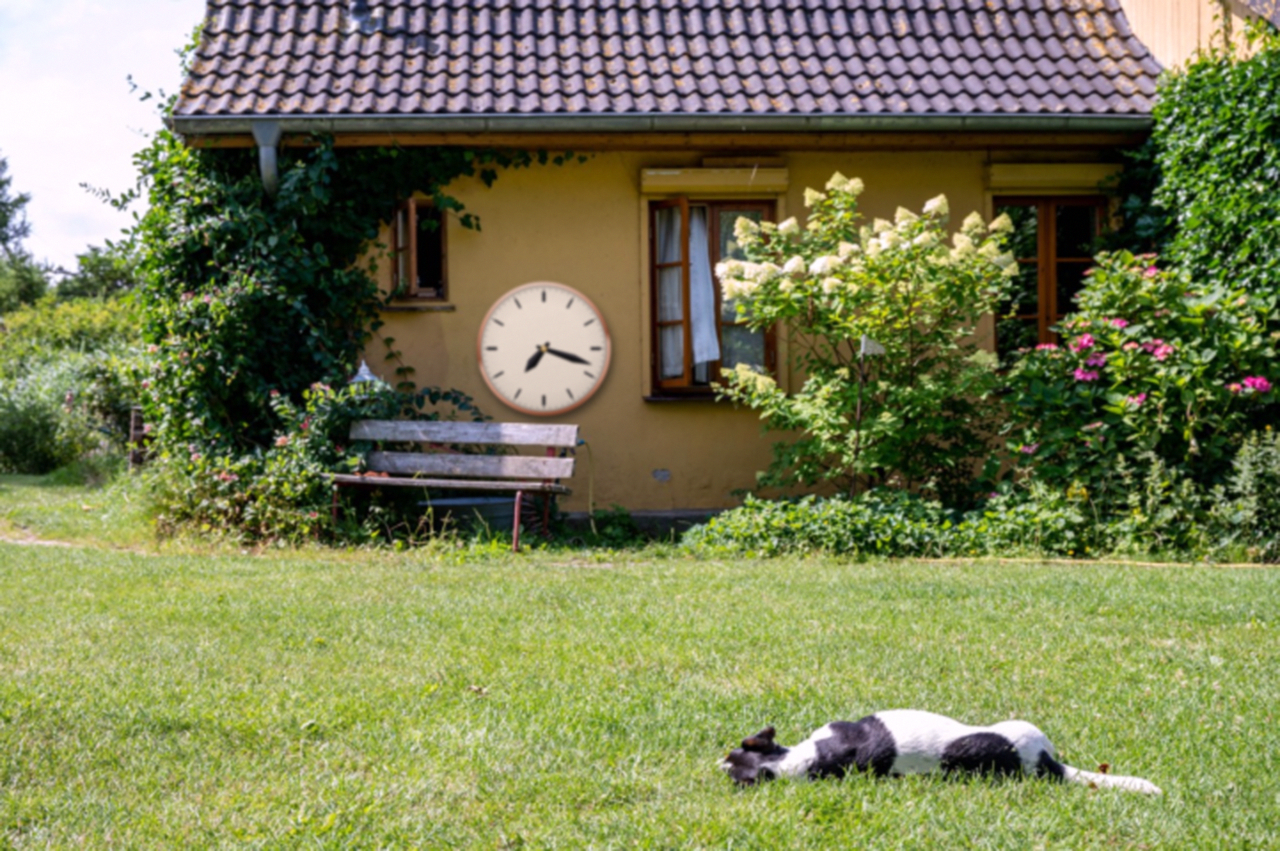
7:18
